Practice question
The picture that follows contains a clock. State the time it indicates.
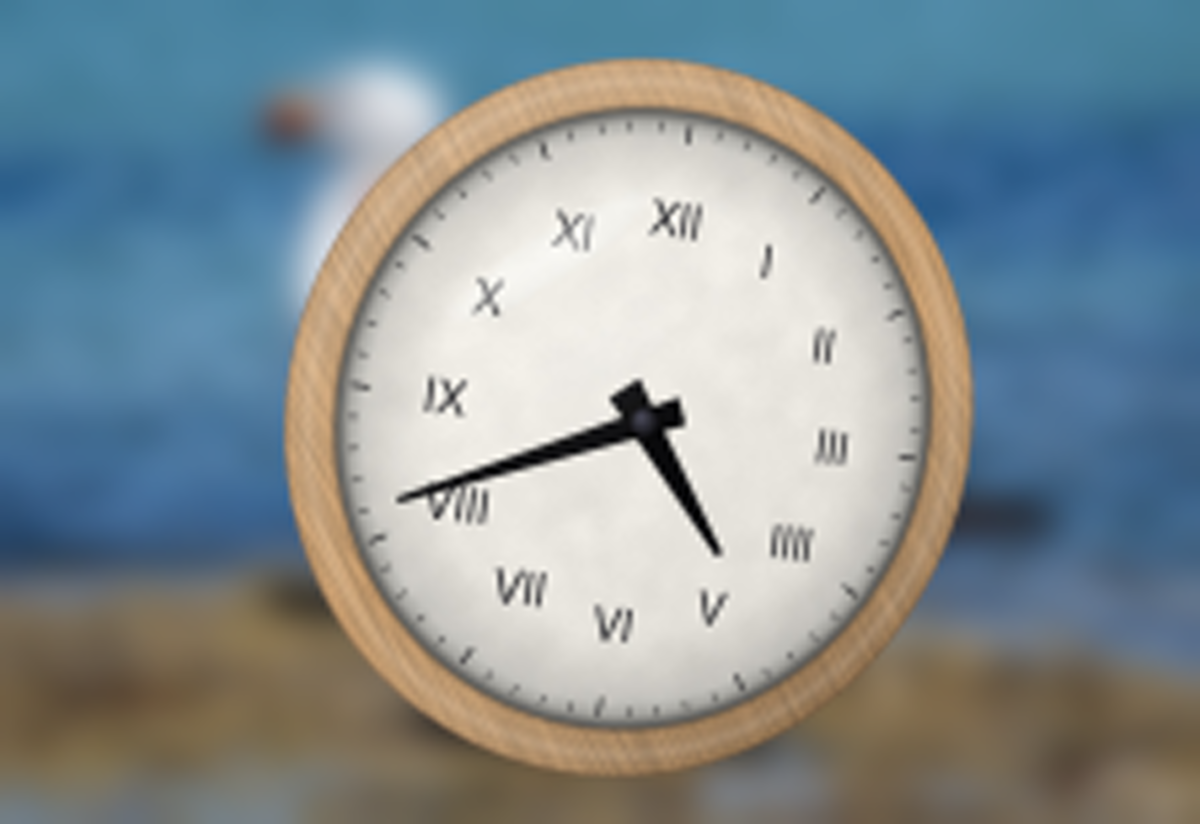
4:41
